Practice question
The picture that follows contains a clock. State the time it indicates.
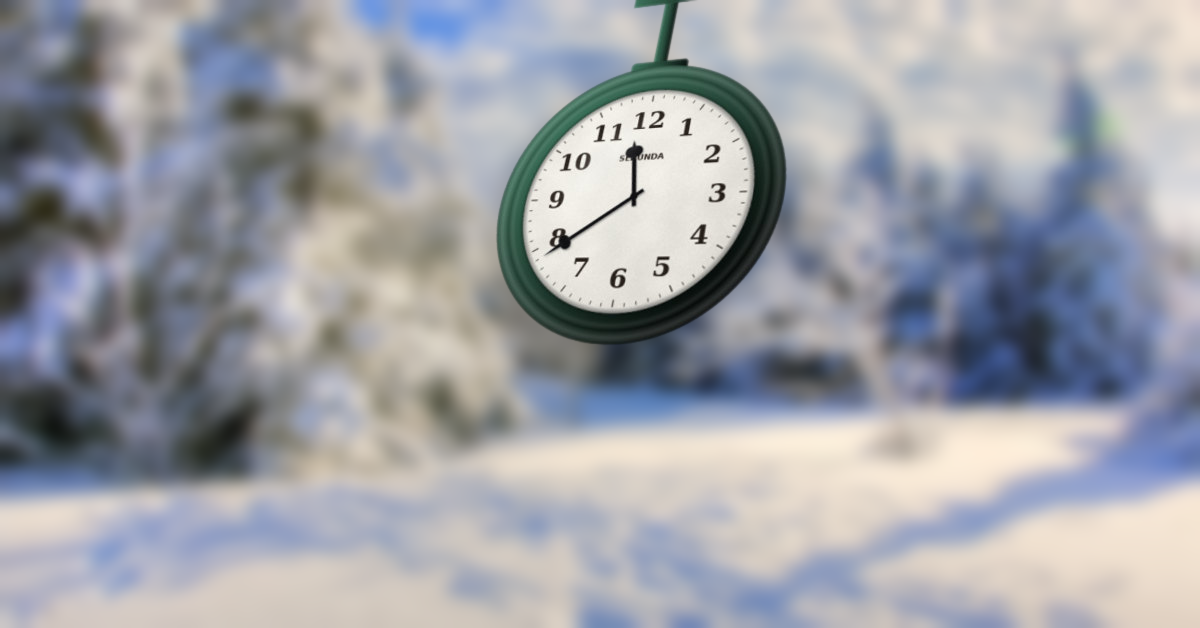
11:39
